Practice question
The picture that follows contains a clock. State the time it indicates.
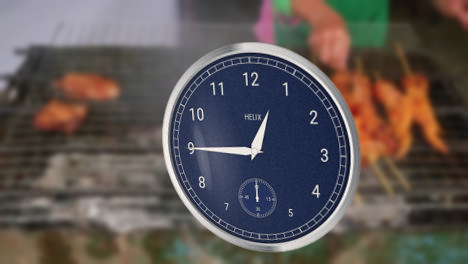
12:45
